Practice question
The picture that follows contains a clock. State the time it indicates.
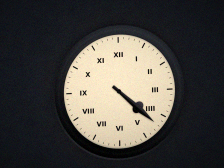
4:22
